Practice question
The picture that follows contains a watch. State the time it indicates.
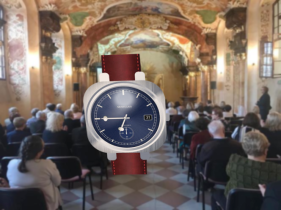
6:45
